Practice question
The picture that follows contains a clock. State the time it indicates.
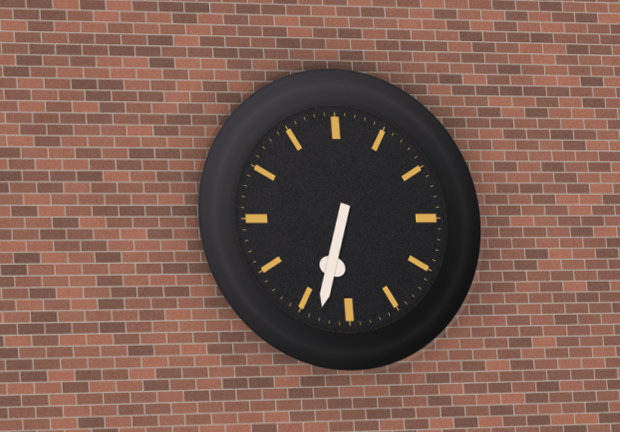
6:33
